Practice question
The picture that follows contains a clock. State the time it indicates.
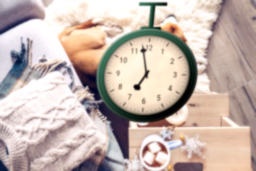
6:58
